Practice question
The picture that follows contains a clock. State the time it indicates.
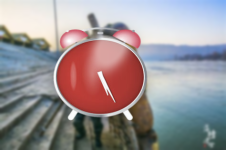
5:26
